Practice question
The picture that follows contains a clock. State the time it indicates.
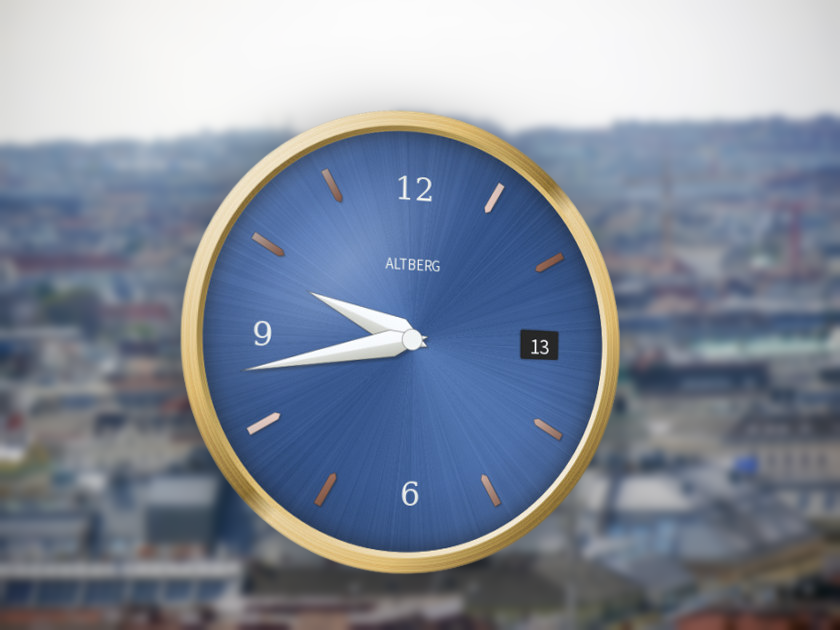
9:43
